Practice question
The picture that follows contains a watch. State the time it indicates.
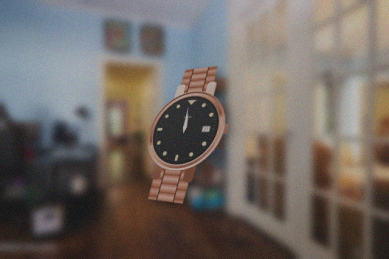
11:59
